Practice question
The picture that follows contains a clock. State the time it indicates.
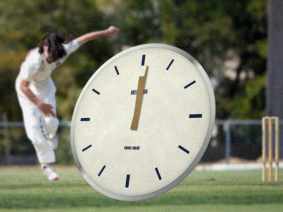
12:01
